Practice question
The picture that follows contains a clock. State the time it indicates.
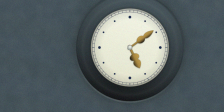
5:09
